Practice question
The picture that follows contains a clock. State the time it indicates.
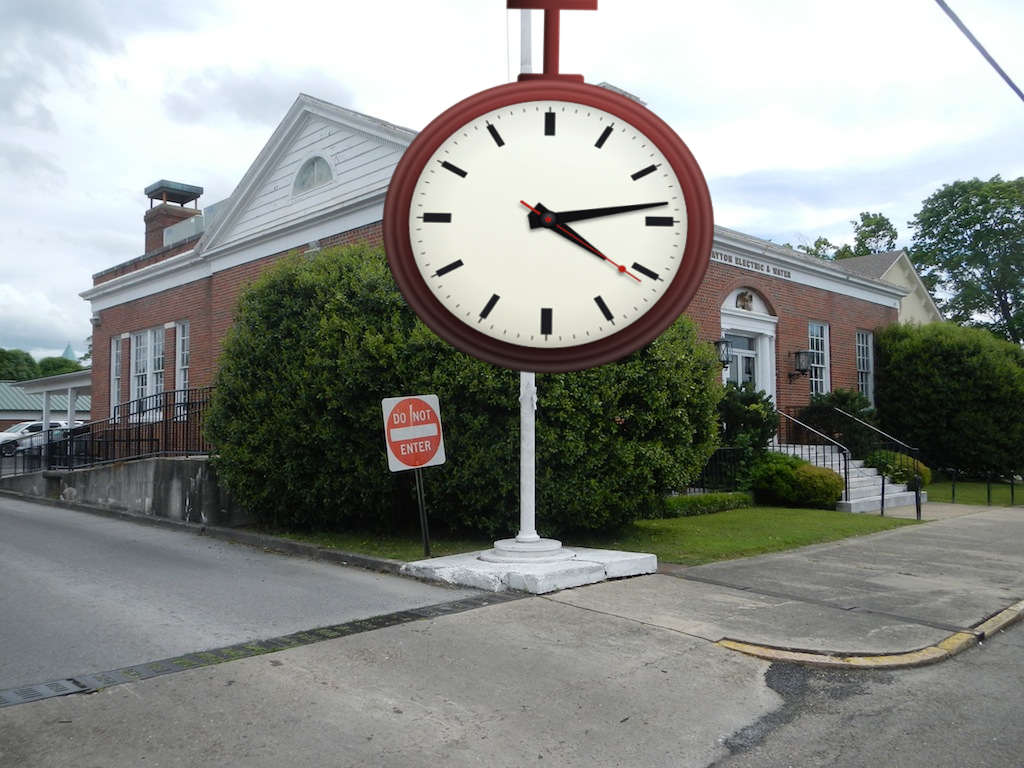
4:13:21
